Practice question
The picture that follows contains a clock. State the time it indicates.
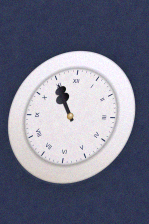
10:55
